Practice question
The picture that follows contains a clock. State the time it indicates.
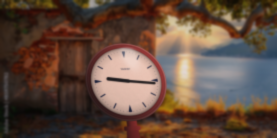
9:16
